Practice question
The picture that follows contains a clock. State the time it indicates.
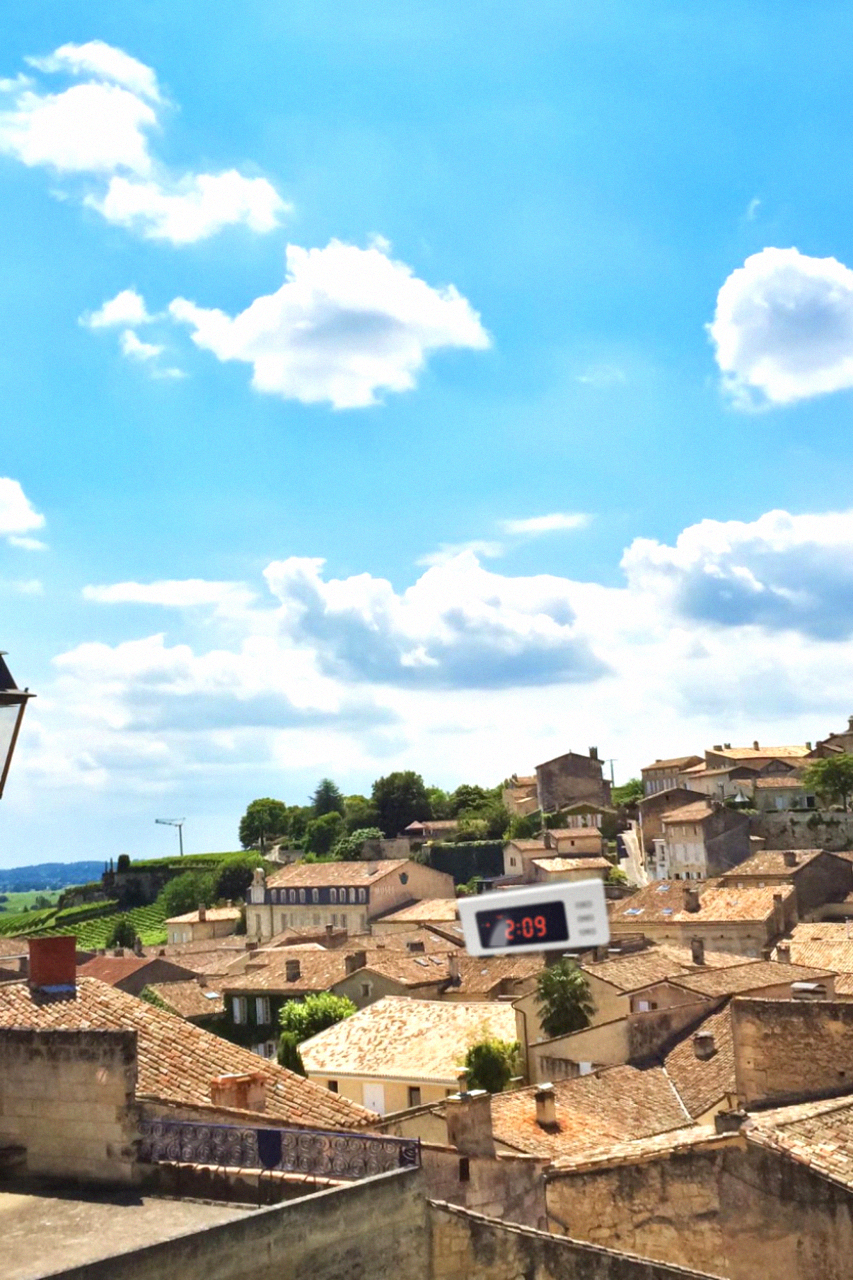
2:09
